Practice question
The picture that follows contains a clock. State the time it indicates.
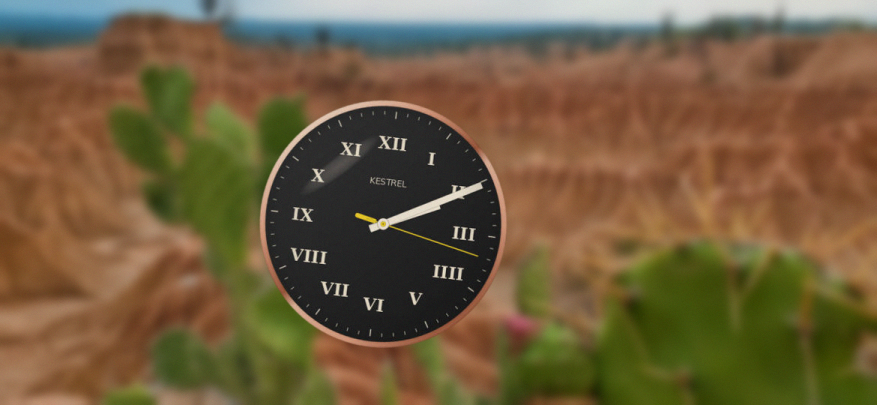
2:10:17
